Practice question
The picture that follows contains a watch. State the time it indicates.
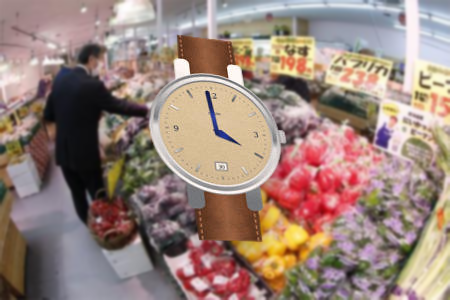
3:59
